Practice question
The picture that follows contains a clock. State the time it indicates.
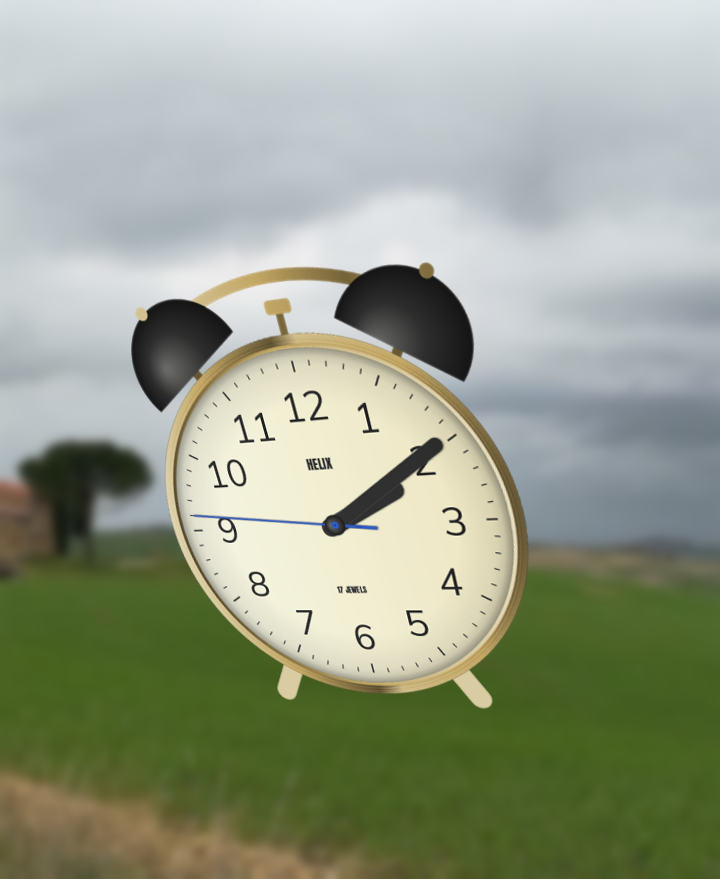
2:09:46
